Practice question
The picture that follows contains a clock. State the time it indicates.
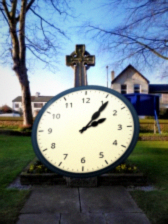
2:06
